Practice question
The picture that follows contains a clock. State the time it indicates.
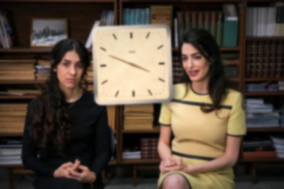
3:49
